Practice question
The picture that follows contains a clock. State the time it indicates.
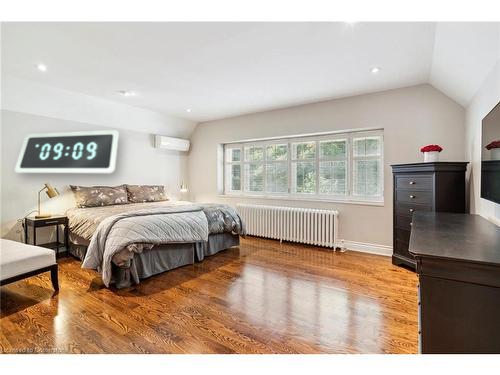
9:09
